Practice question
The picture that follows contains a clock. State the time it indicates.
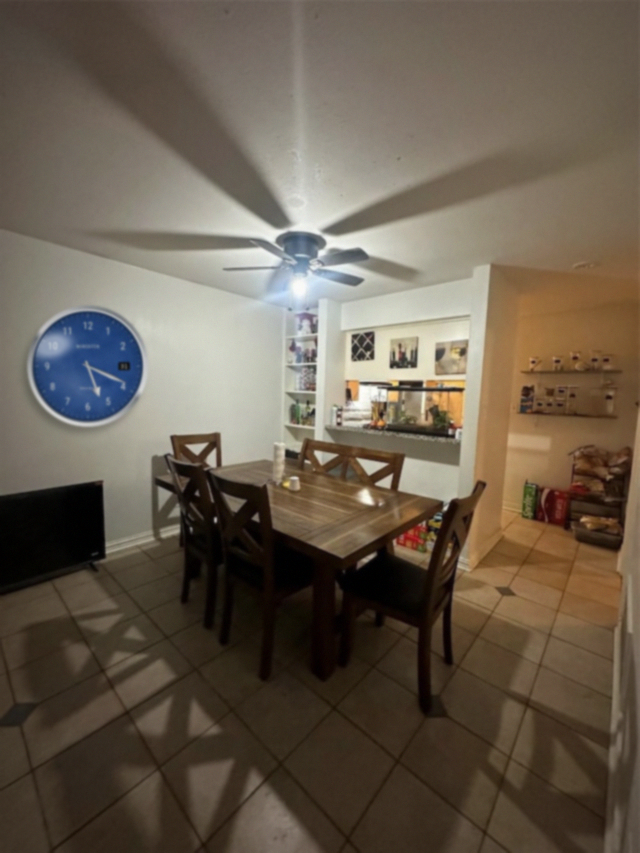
5:19
